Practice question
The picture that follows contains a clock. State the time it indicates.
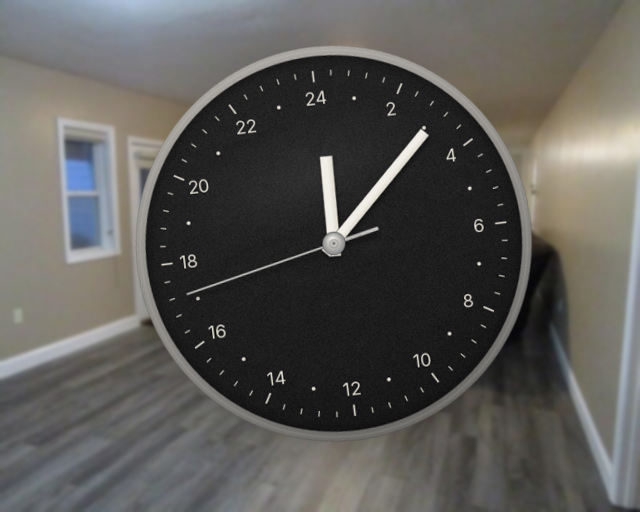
0:07:43
